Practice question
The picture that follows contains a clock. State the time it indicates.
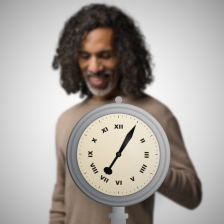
7:05
